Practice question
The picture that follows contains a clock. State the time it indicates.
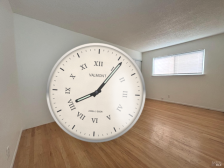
8:06
